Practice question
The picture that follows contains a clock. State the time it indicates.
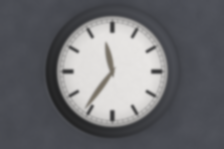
11:36
